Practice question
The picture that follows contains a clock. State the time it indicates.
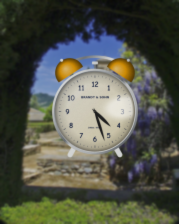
4:27
